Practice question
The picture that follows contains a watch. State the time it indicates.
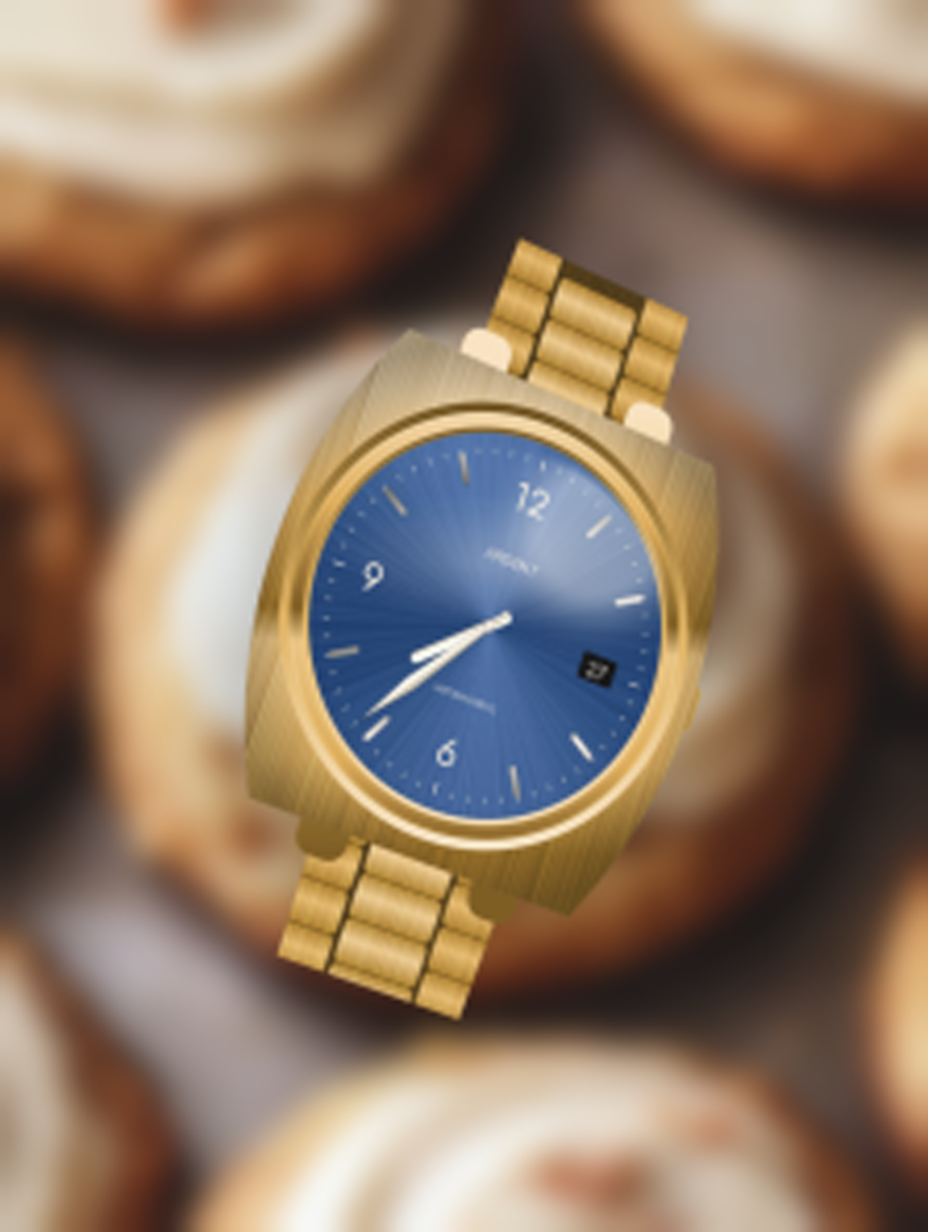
7:36
